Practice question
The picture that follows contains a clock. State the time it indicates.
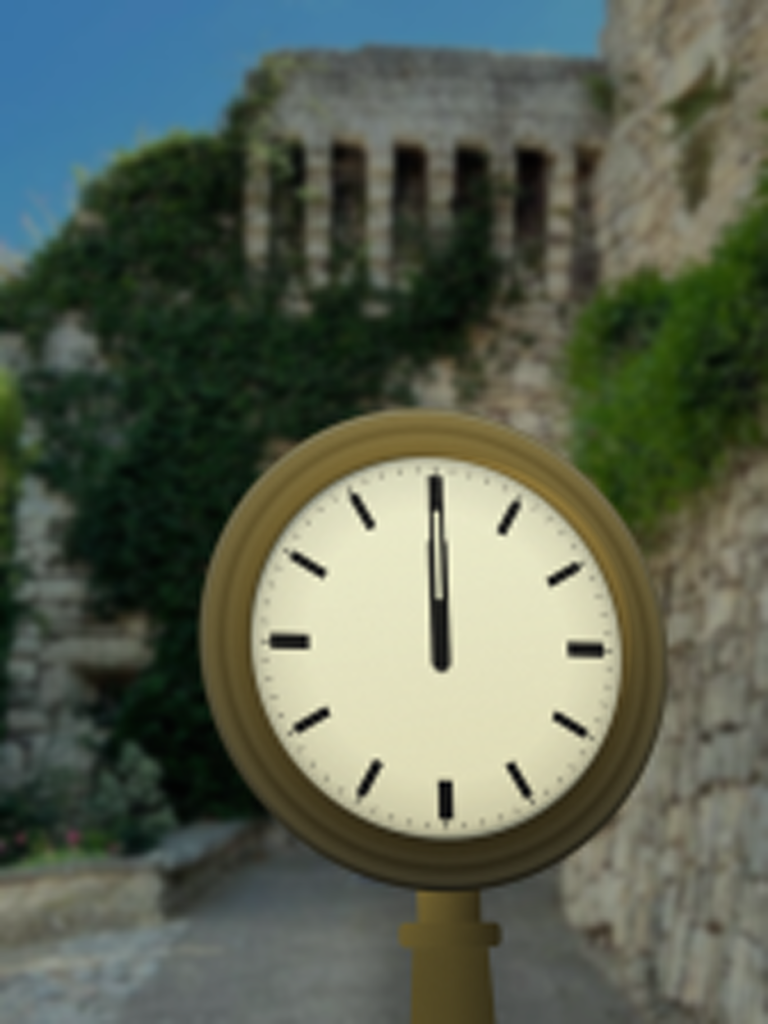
12:00
